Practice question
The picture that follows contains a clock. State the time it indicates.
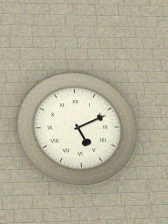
5:11
